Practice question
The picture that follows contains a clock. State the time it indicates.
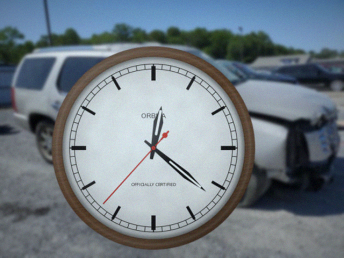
12:21:37
